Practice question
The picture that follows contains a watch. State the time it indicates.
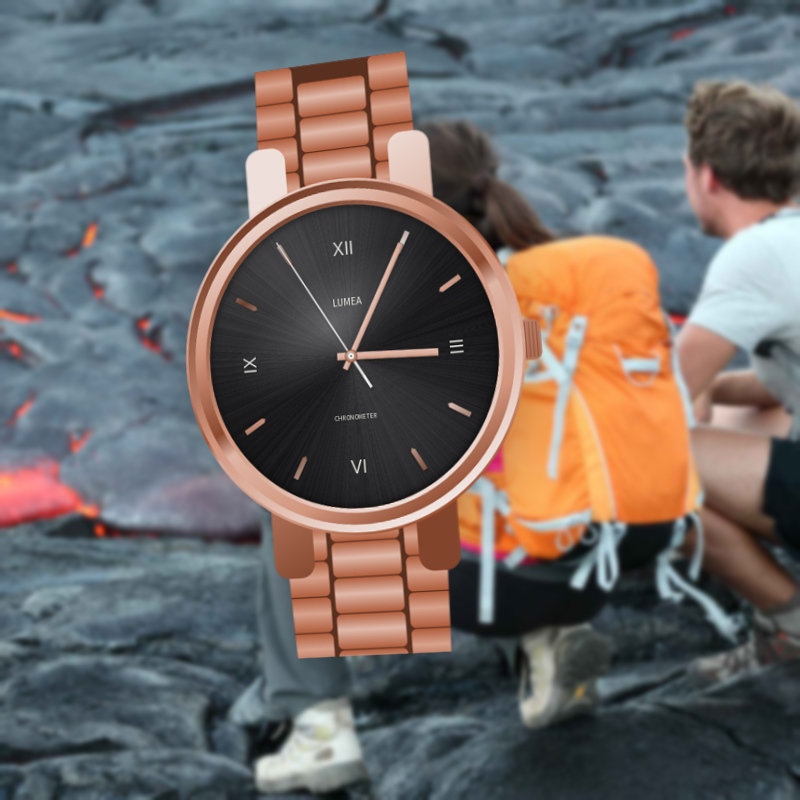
3:04:55
